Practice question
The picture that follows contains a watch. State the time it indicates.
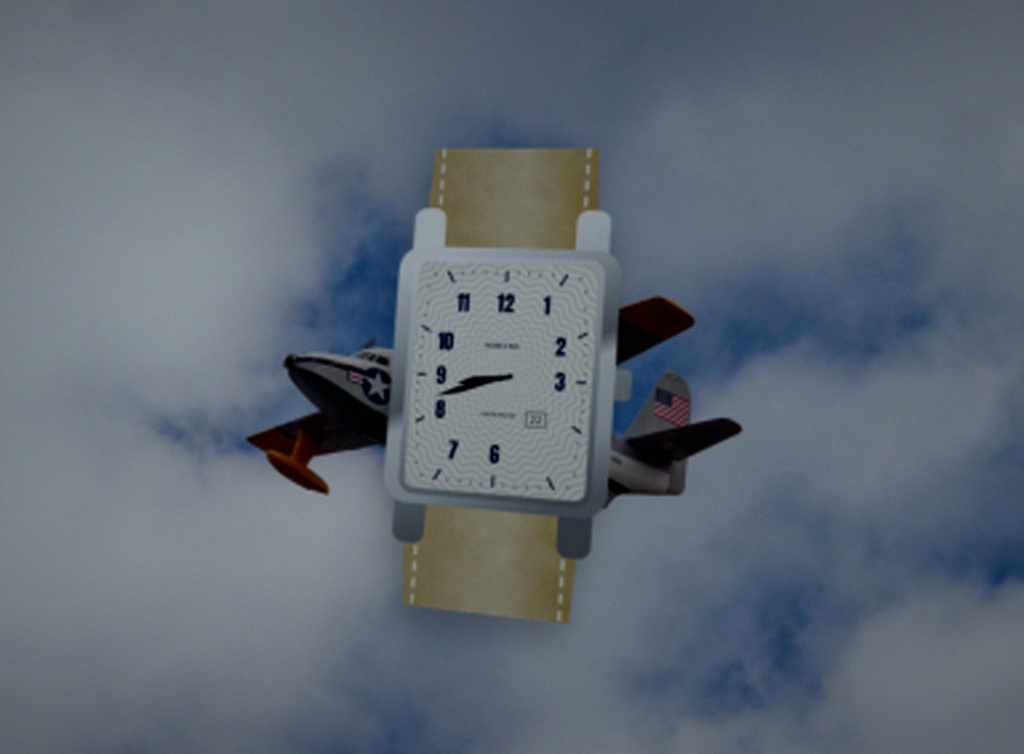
8:42
